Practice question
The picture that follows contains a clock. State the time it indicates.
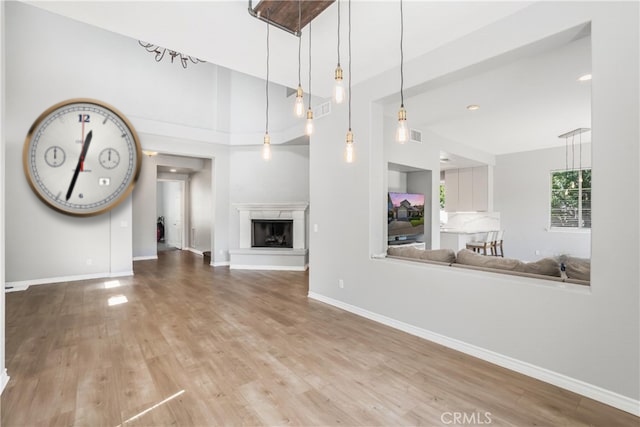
12:33
